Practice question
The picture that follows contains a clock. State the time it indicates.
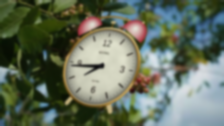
7:44
